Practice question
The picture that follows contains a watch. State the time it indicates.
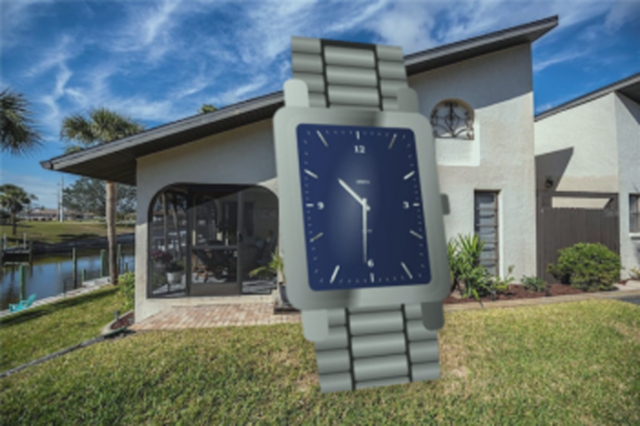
10:31
